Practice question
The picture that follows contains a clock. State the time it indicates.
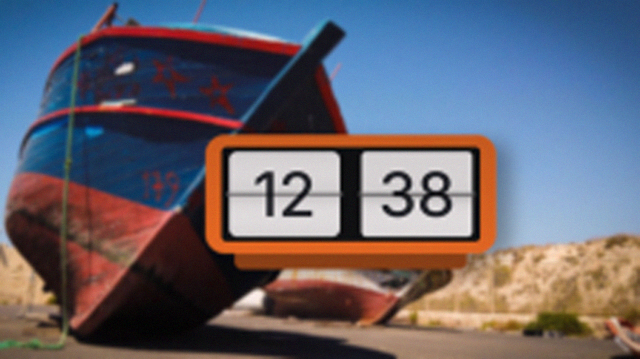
12:38
